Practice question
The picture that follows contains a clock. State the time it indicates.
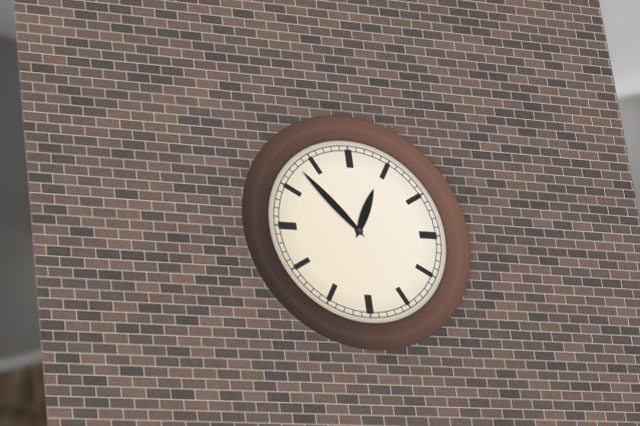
12:53
